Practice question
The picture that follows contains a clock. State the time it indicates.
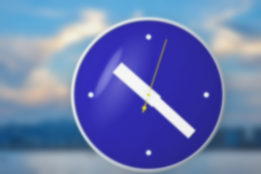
10:22:03
